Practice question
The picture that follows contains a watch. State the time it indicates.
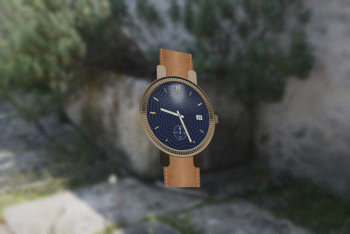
9:26
